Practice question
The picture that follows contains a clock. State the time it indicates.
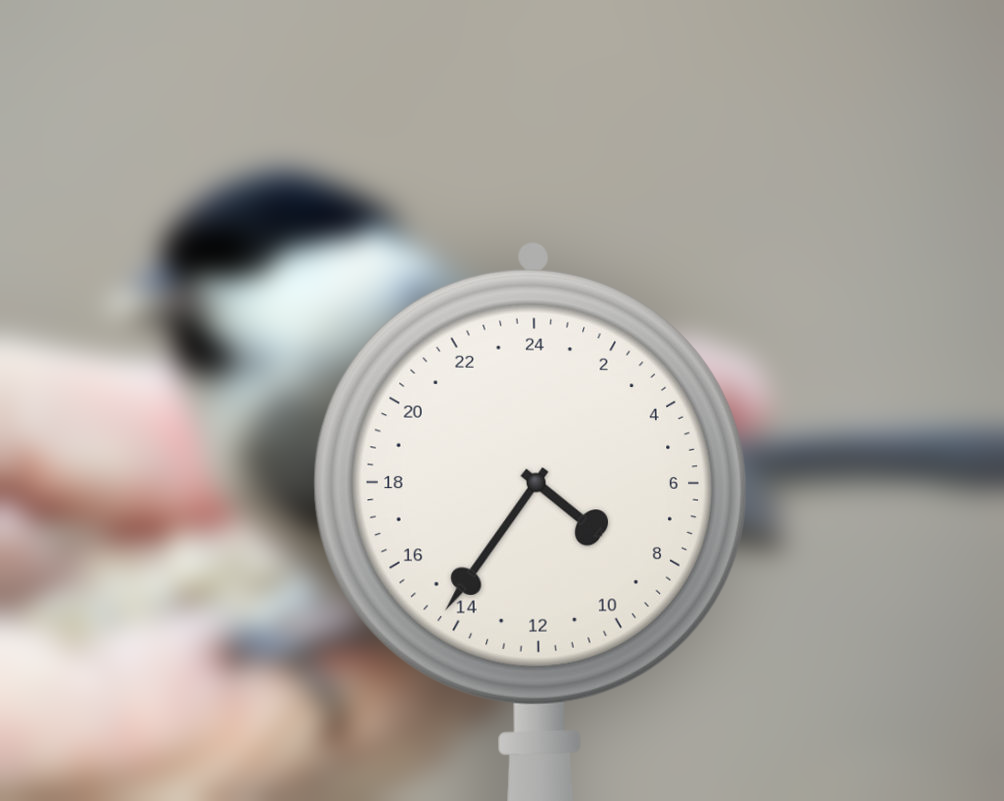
8:36
